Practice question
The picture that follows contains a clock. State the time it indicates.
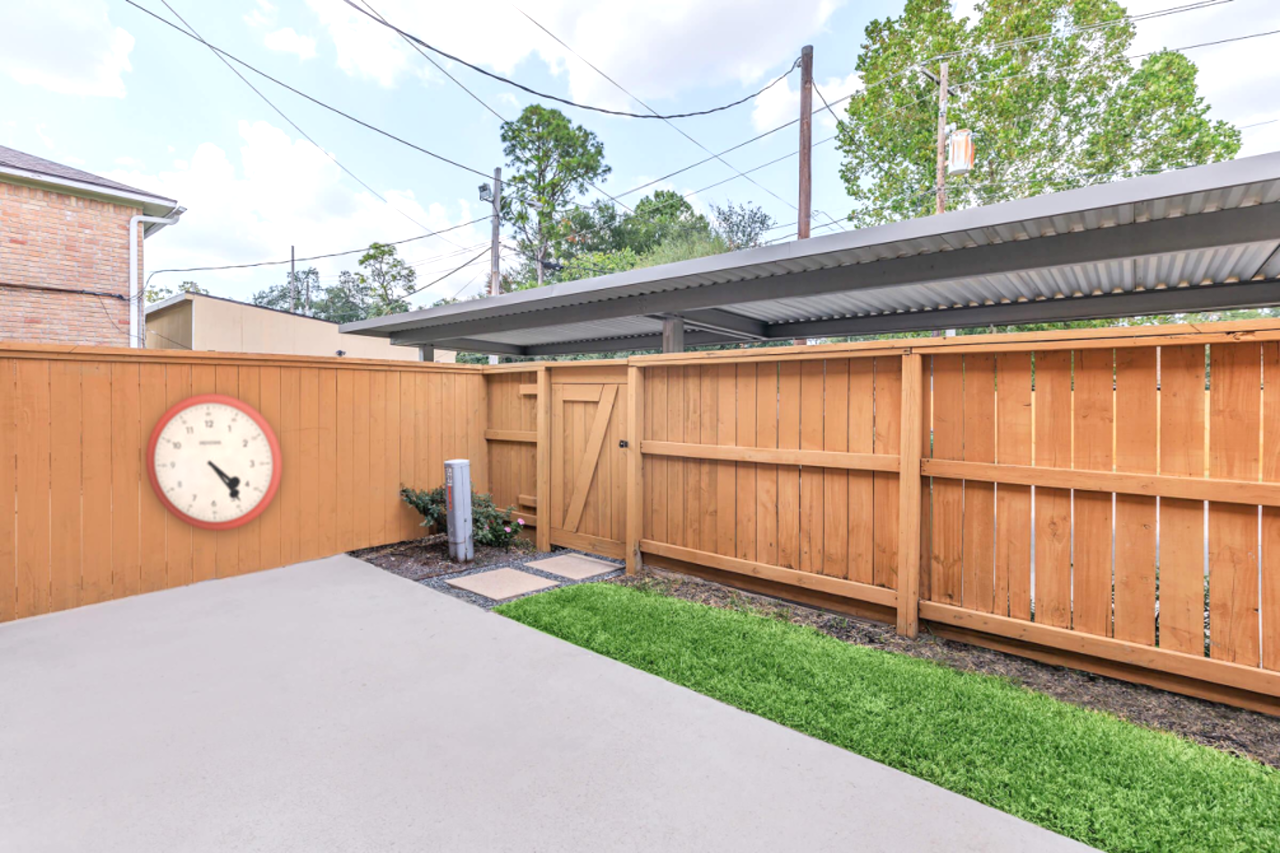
4:24
